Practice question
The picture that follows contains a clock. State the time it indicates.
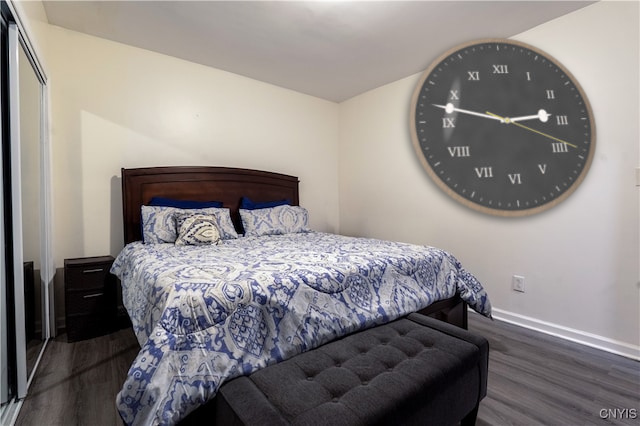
2:47:19
